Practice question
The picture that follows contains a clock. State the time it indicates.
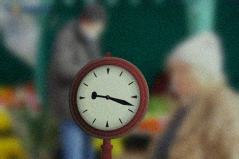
9:18
